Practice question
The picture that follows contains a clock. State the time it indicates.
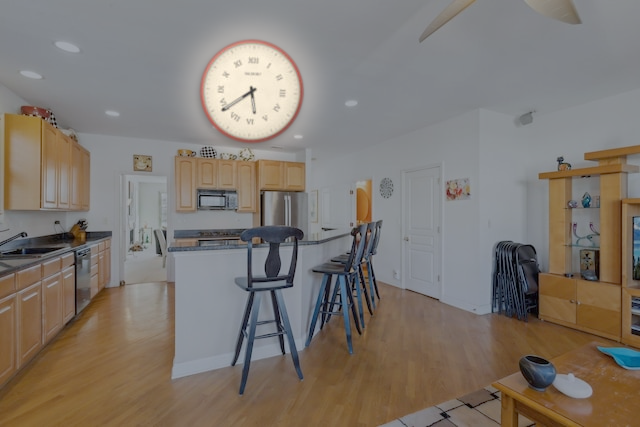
5:39
